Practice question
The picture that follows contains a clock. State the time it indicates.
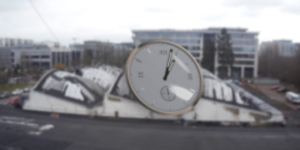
1:03
